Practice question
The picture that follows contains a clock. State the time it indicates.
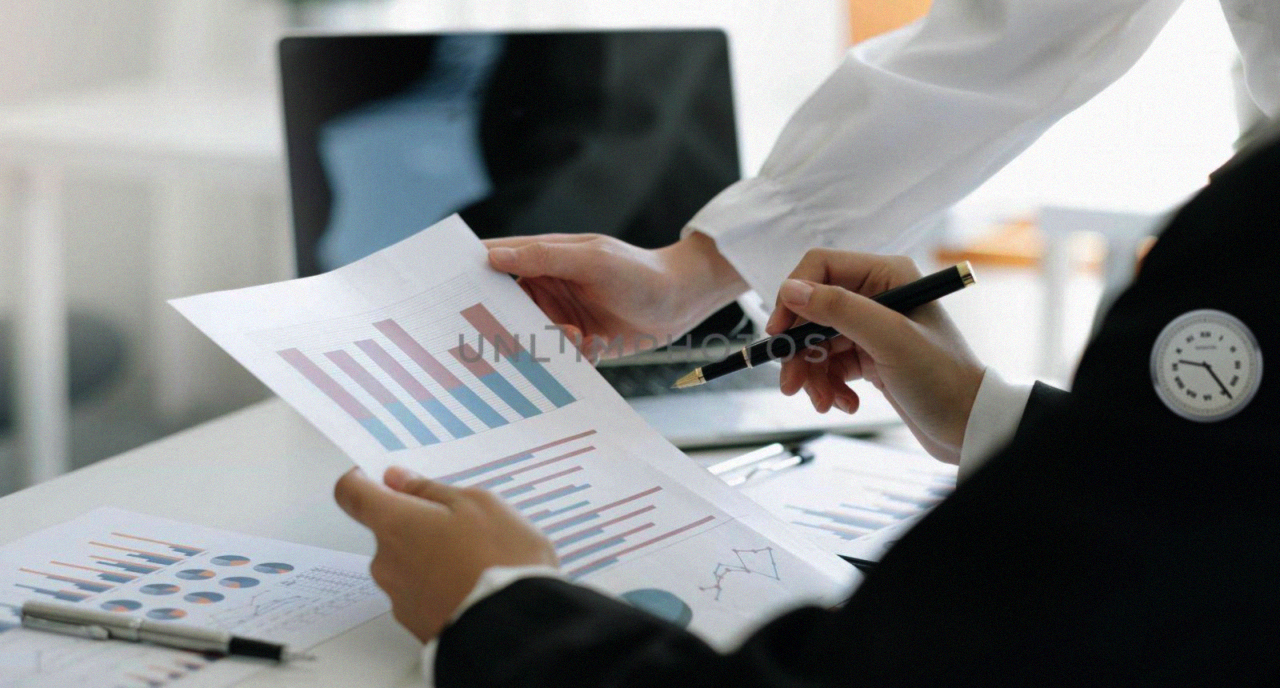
9:24
